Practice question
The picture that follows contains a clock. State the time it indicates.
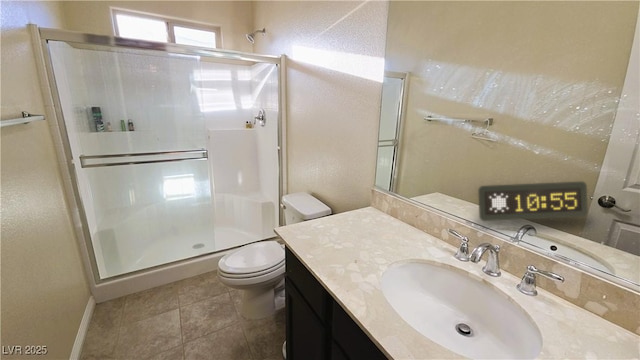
10:55
